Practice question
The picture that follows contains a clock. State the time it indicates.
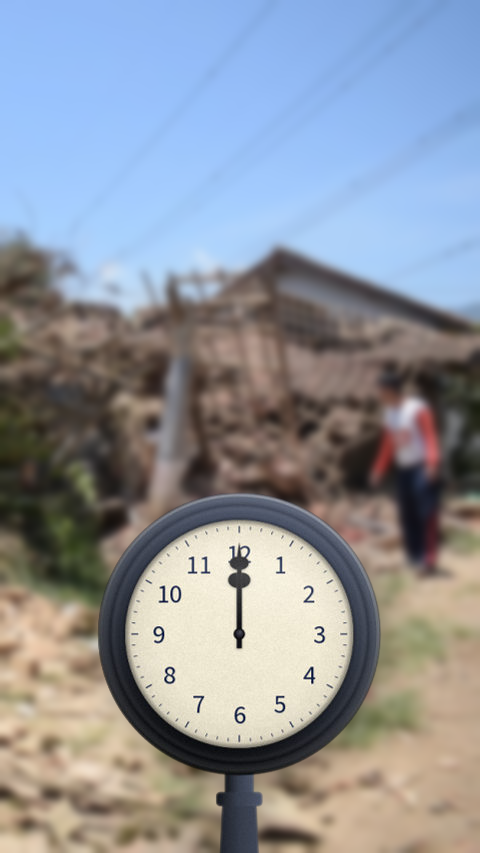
12:00
